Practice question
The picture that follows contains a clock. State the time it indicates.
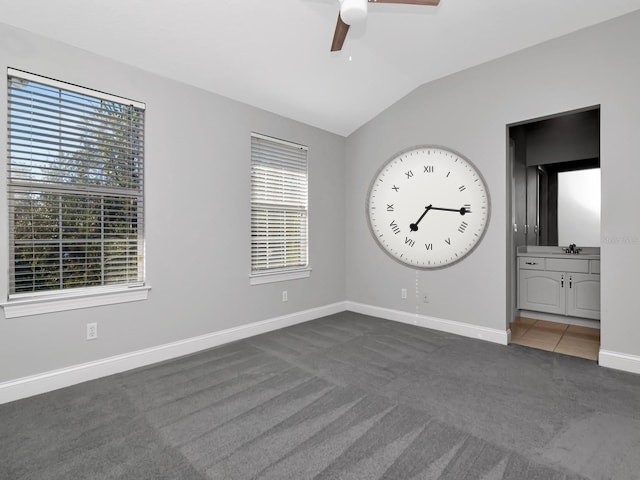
7:16
